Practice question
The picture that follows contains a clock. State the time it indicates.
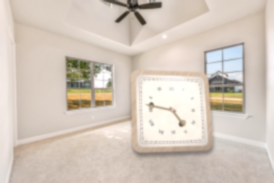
4:47
